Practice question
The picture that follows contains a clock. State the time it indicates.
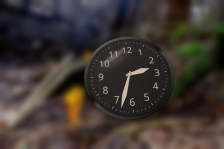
2:33
